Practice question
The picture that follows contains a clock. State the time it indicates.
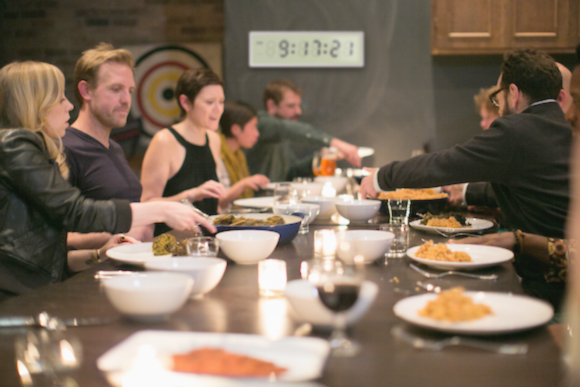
9:17:21
